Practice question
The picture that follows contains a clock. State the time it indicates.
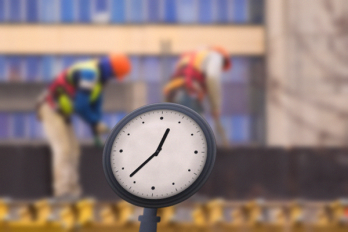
12:37
